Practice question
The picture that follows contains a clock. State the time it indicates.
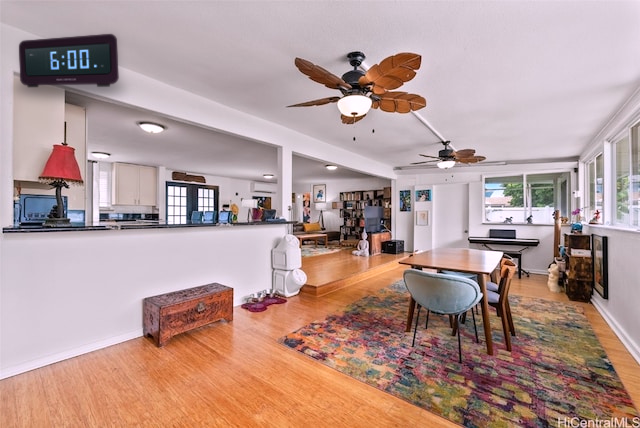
6:00
